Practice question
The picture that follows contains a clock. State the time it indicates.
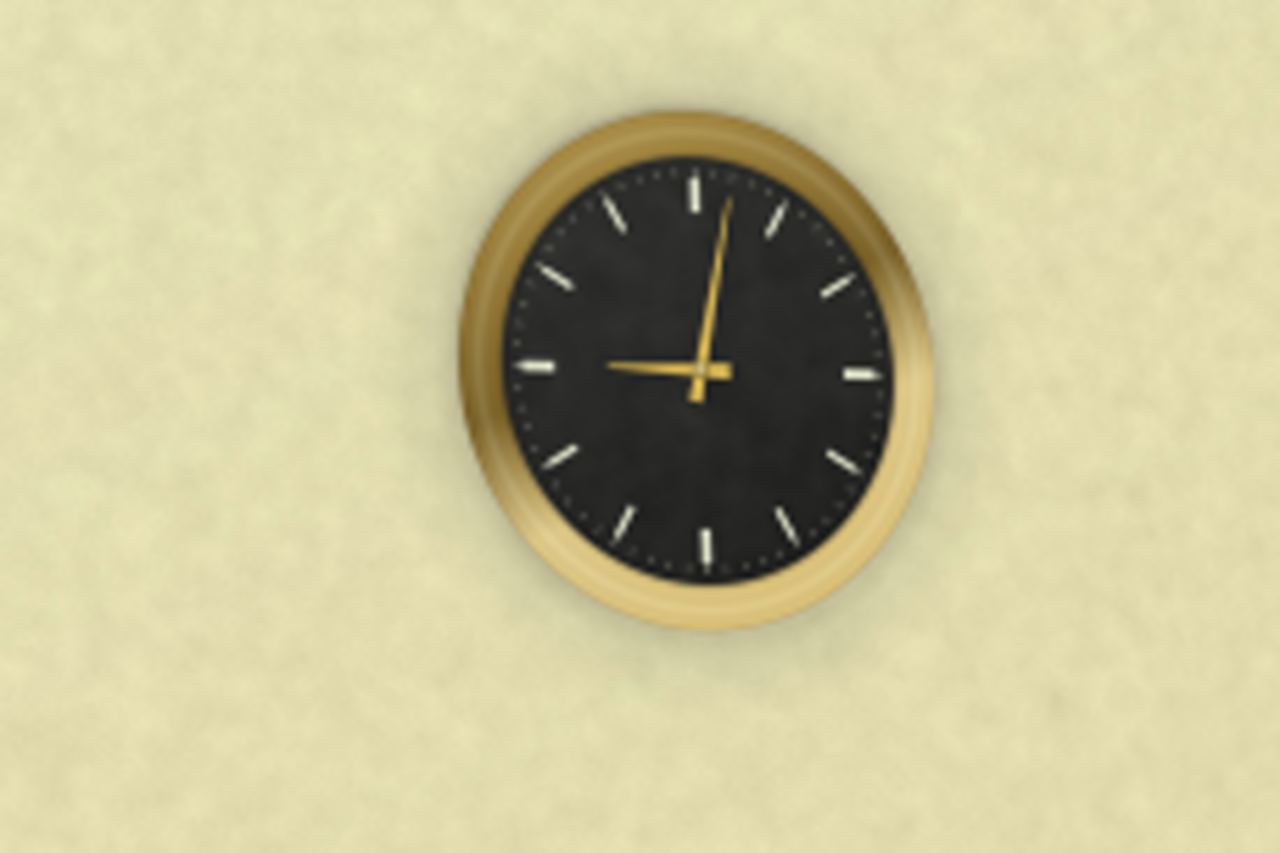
9:02
